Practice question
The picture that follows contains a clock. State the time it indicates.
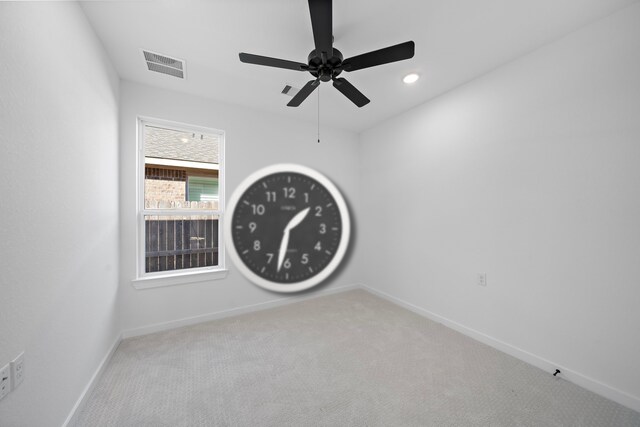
1:32
